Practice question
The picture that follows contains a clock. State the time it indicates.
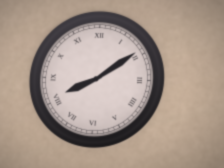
8:09
